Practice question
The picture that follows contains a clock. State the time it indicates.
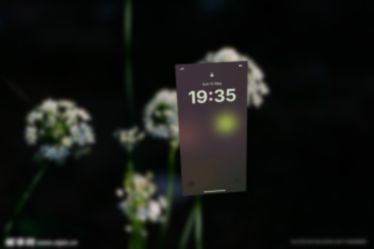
19:35
